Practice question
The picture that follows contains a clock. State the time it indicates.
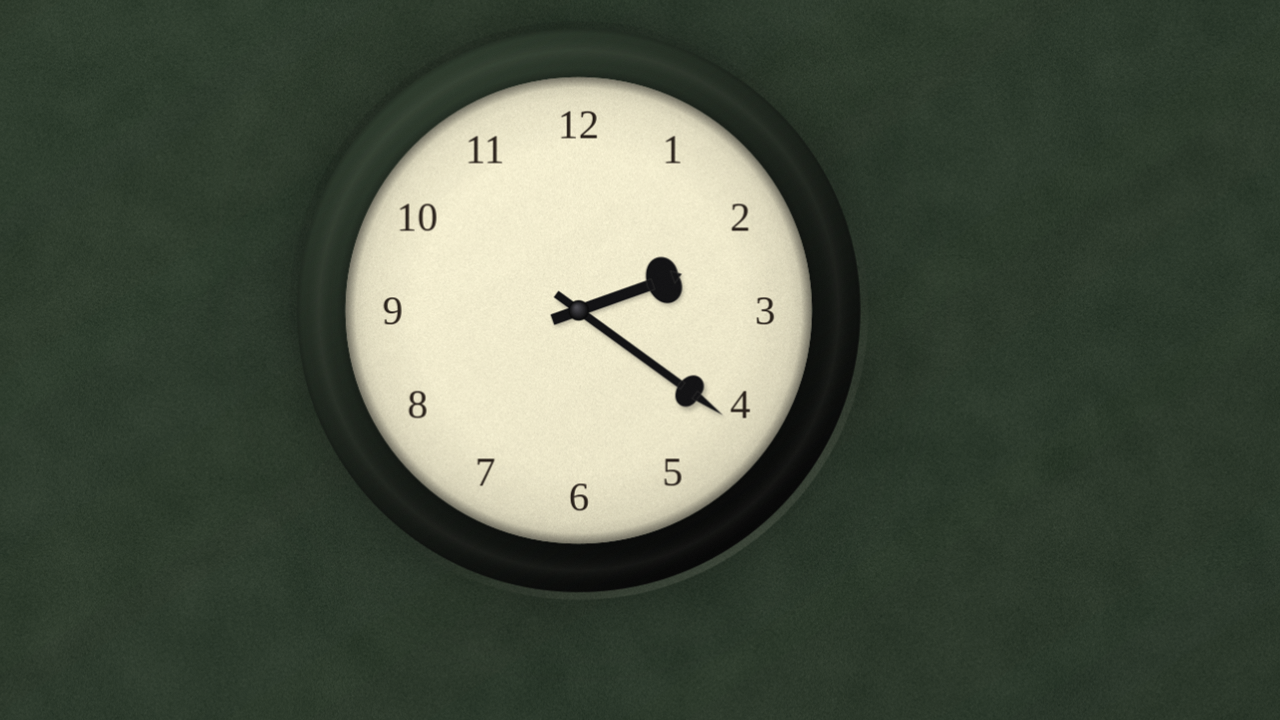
2:21
